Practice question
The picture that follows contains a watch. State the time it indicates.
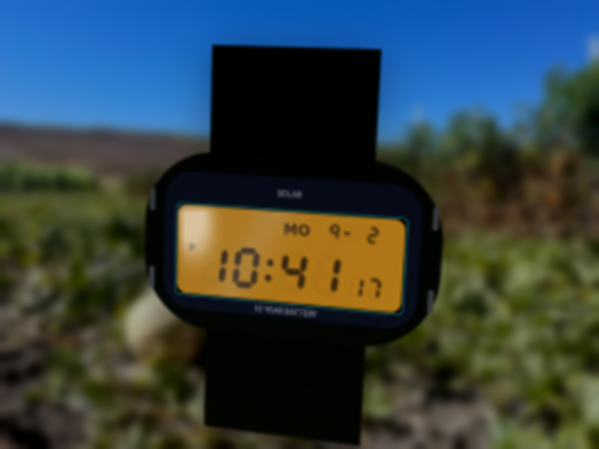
10:41:17
